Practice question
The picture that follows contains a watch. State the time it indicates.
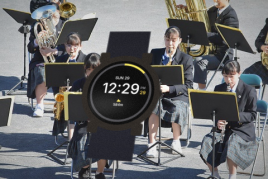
12:29
